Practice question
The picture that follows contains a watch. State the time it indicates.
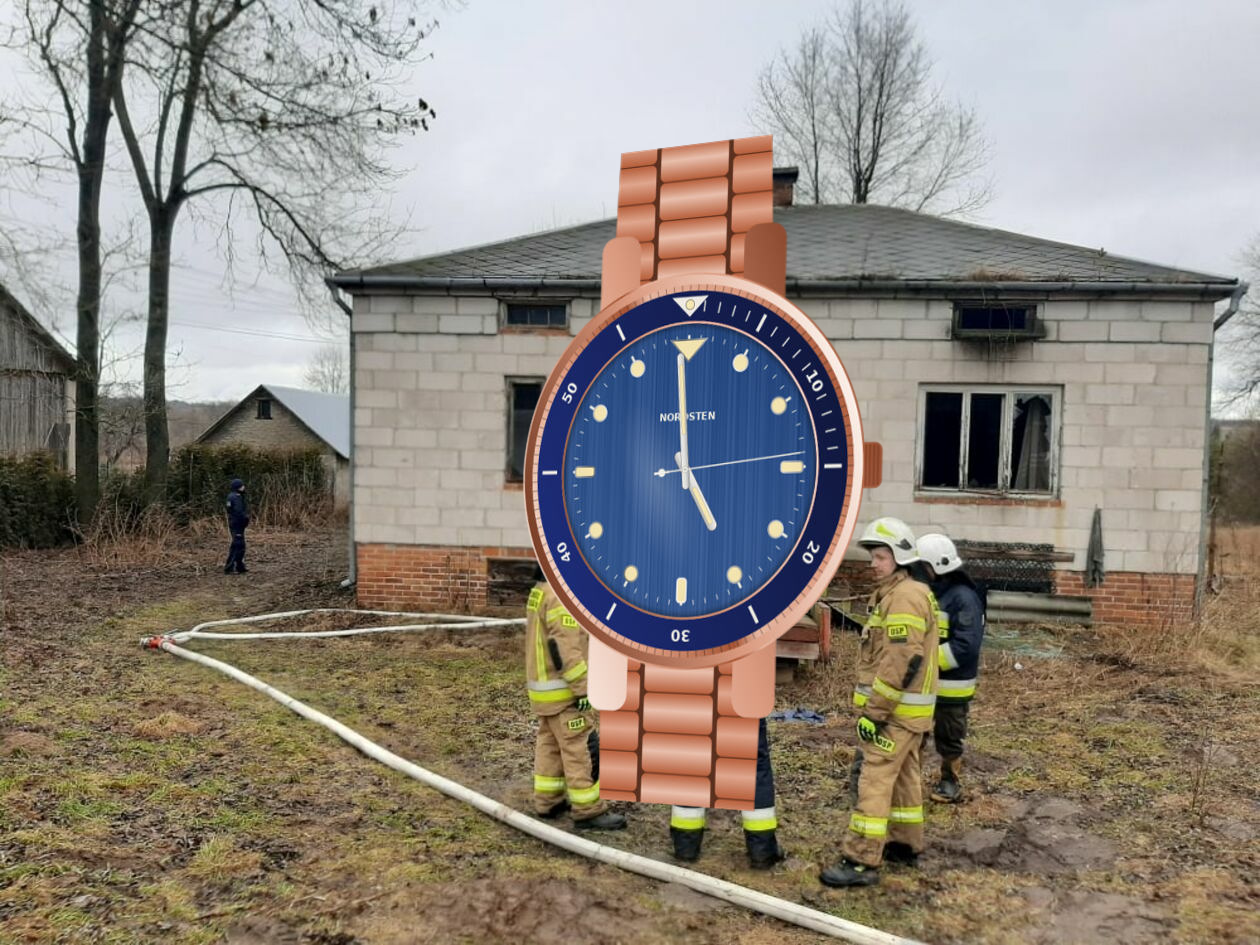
4:59:14
